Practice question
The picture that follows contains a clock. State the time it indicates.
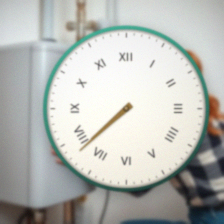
7:38
